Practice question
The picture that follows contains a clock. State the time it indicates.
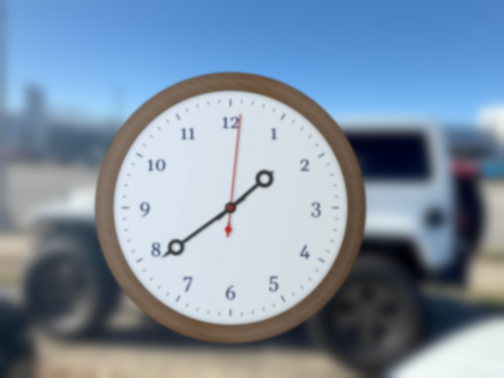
1:39:01
